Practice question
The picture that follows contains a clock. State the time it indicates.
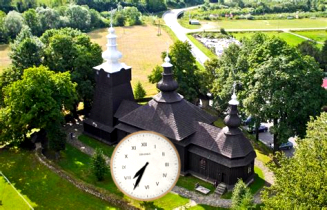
7:35
